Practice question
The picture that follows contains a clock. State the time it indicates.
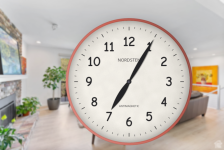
7:05
